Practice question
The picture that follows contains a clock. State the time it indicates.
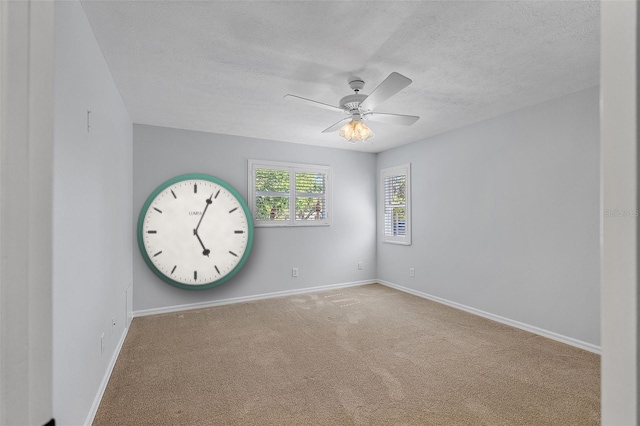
5:04
